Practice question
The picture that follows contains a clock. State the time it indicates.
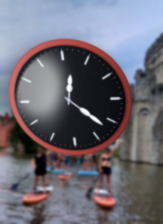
12:22
